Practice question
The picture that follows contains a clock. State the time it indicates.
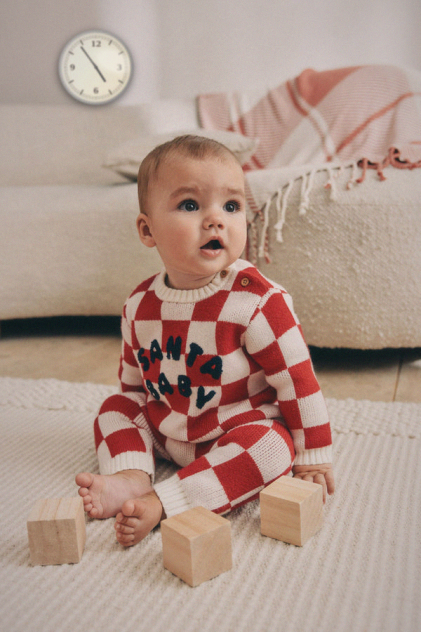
4:54
